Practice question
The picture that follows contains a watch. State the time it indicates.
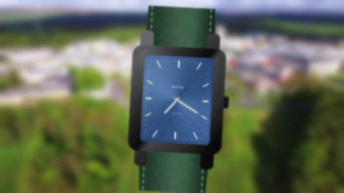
7:20
